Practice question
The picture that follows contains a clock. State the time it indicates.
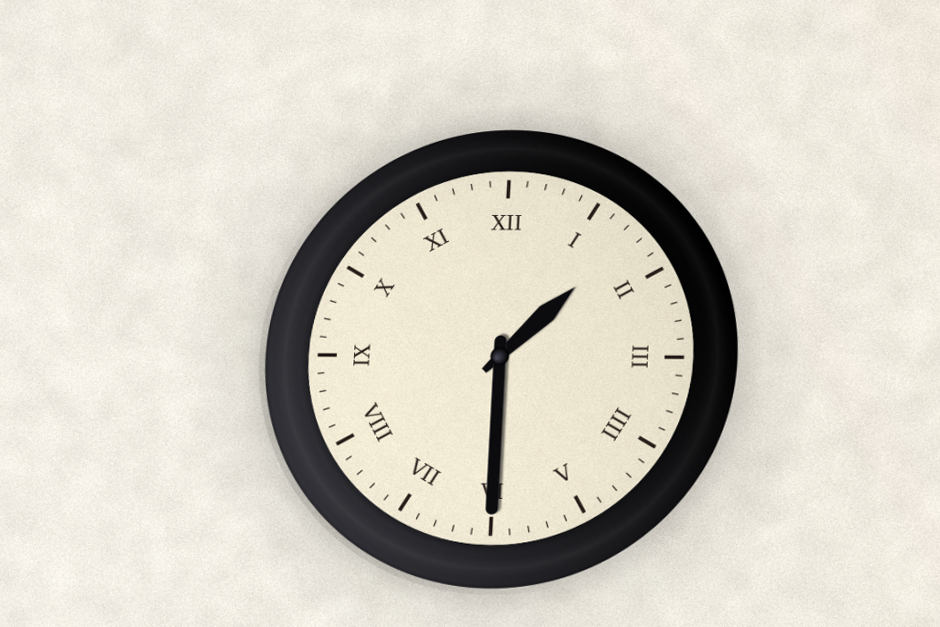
1:30
